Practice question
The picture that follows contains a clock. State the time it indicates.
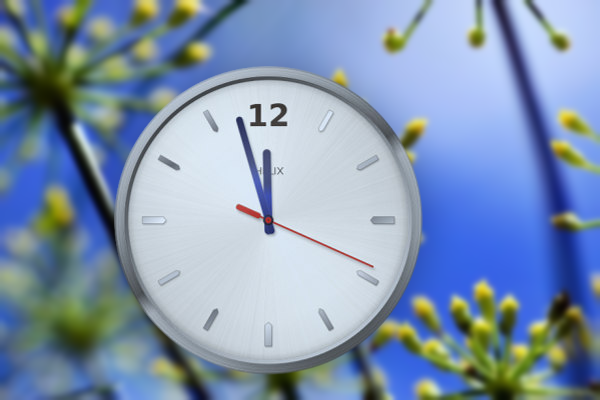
11:57:19
